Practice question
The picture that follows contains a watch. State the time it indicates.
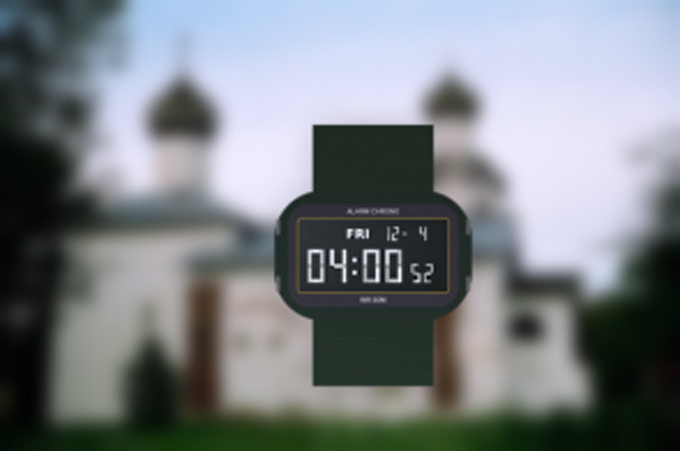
4:00:52
